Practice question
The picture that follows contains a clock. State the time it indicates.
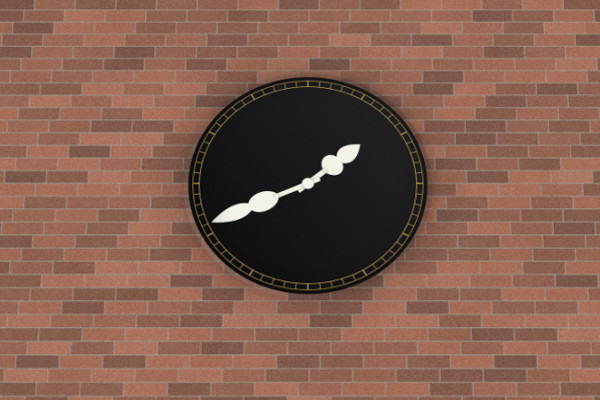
1:41
